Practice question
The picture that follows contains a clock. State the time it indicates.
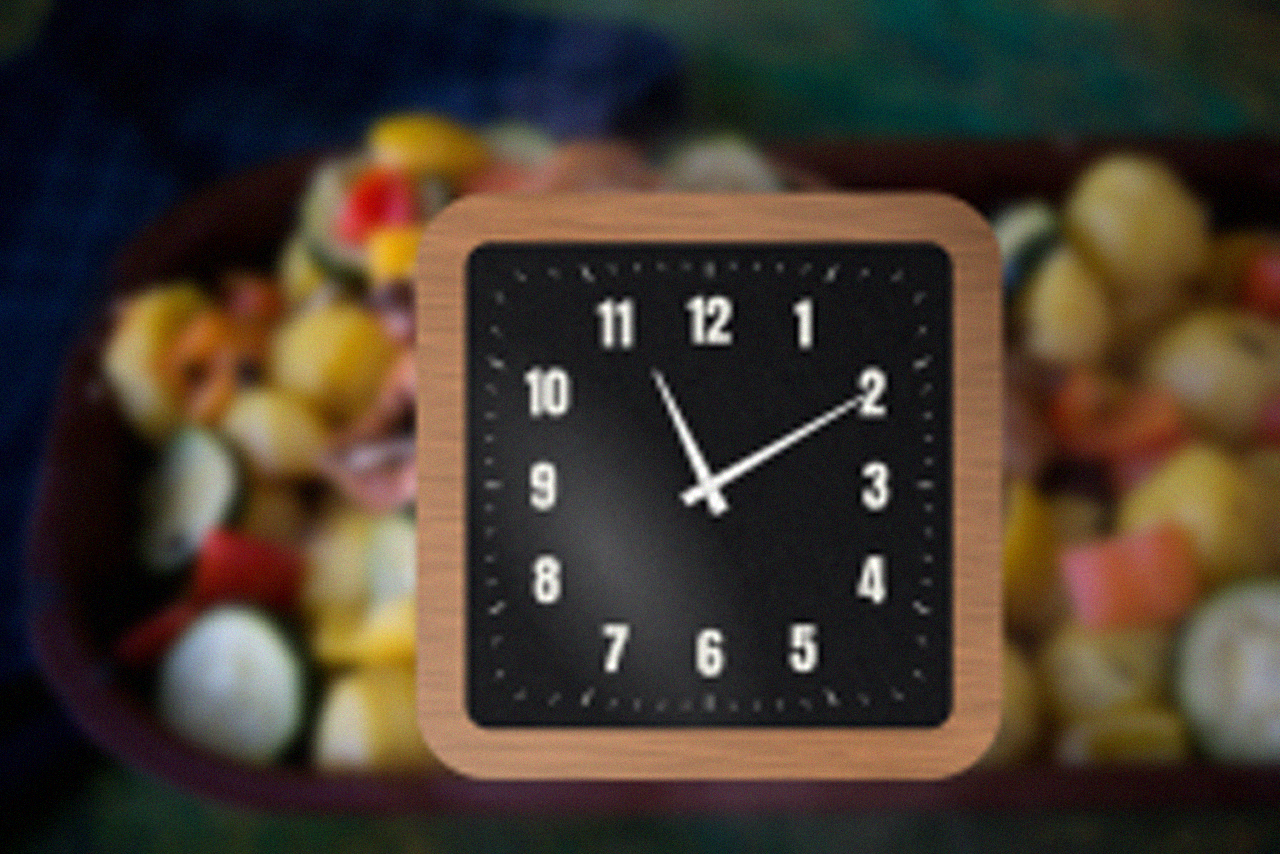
11:10
